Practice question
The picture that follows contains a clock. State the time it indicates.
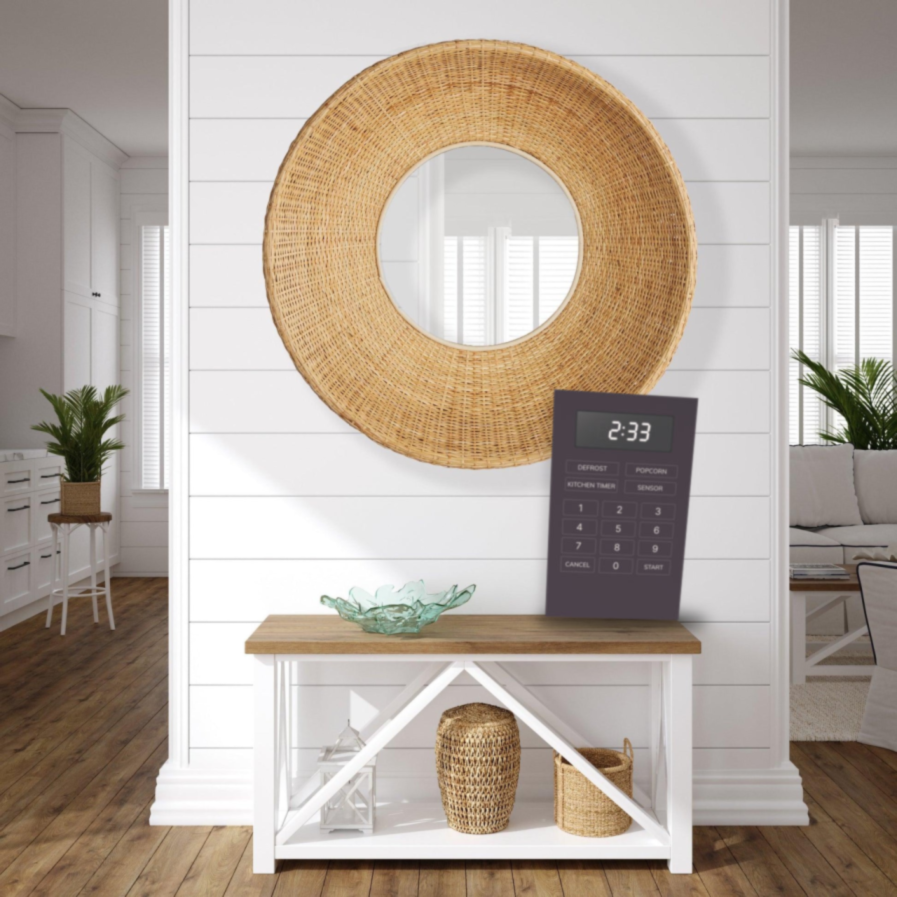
2:33
